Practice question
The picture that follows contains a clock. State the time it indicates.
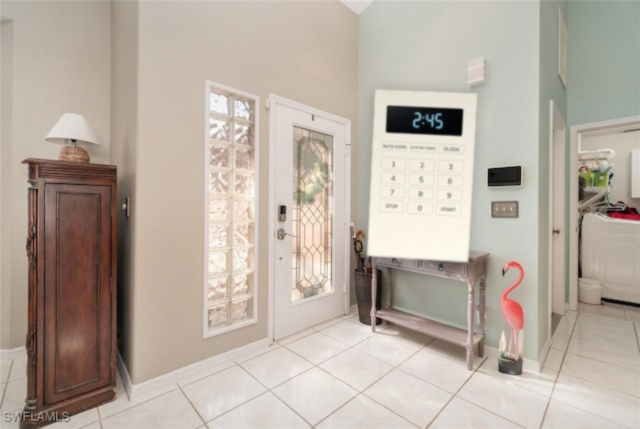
2:45
